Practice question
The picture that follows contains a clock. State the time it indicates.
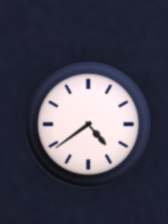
4:39
